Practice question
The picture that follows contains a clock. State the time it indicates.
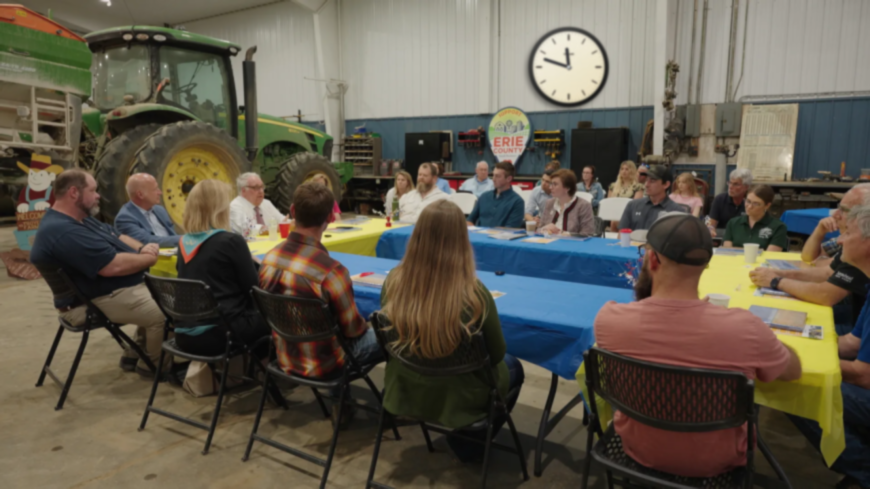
11:48
